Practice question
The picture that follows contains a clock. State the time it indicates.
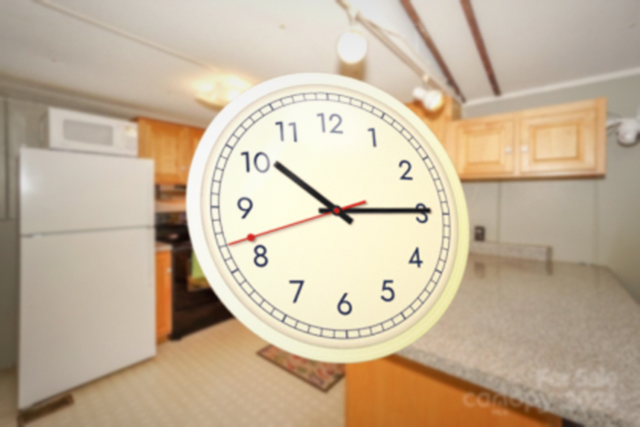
10:14:42
